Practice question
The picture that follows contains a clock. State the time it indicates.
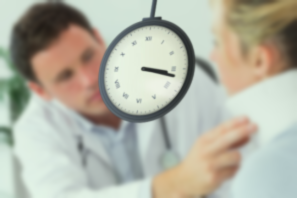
3:17
